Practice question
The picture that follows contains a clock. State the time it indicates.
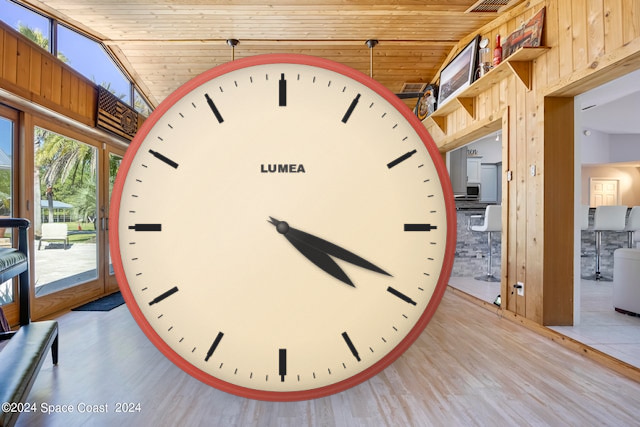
4:19
